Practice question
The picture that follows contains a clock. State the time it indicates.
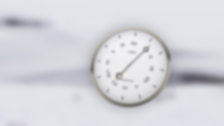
7:06
